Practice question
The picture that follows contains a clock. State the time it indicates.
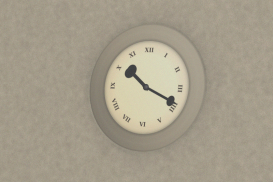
10:19
